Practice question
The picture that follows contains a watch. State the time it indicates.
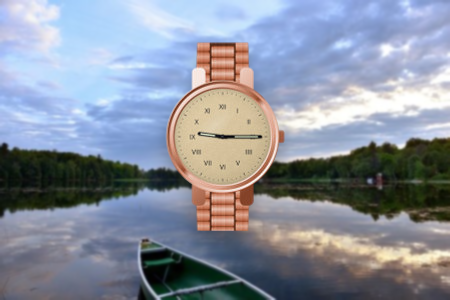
9:15
